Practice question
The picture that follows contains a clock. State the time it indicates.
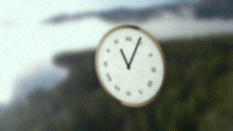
11:04
